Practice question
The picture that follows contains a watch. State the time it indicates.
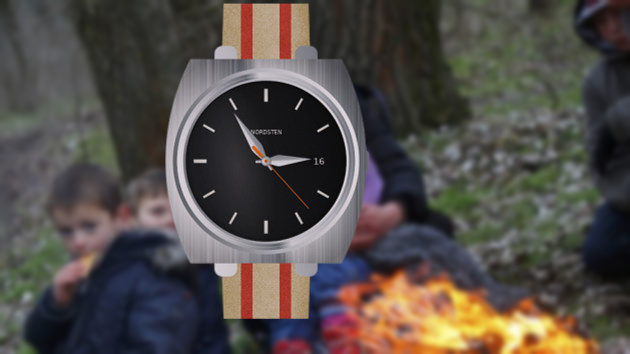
2:54:23
